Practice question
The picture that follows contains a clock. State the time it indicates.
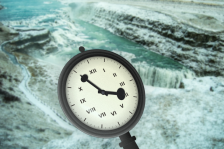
3:55
